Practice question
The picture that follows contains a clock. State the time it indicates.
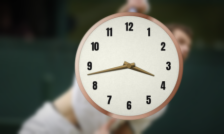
3:43
